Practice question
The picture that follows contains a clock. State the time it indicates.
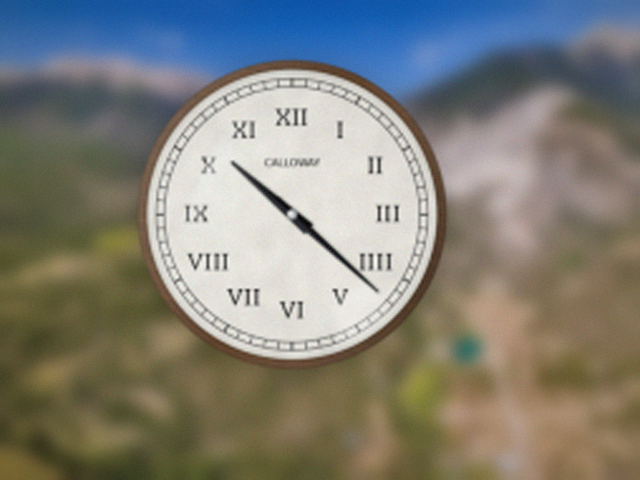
10:22
